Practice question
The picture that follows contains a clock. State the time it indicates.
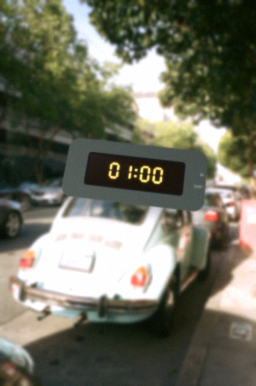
1:00
